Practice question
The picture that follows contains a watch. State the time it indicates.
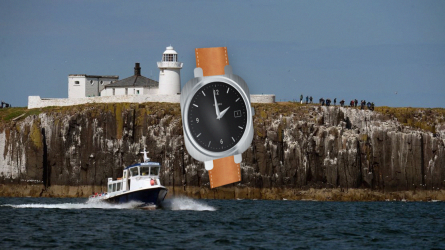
1:59
